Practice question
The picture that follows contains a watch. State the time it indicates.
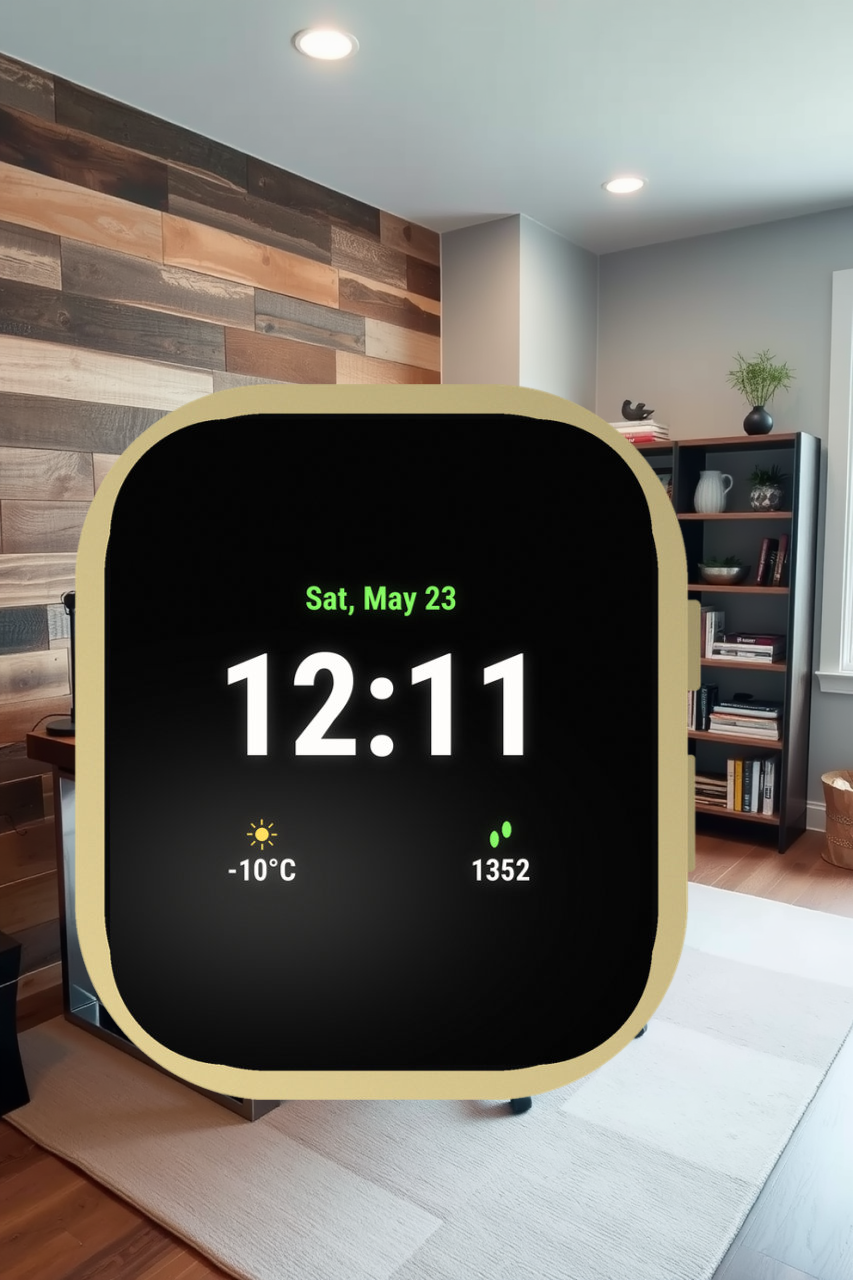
12:11
